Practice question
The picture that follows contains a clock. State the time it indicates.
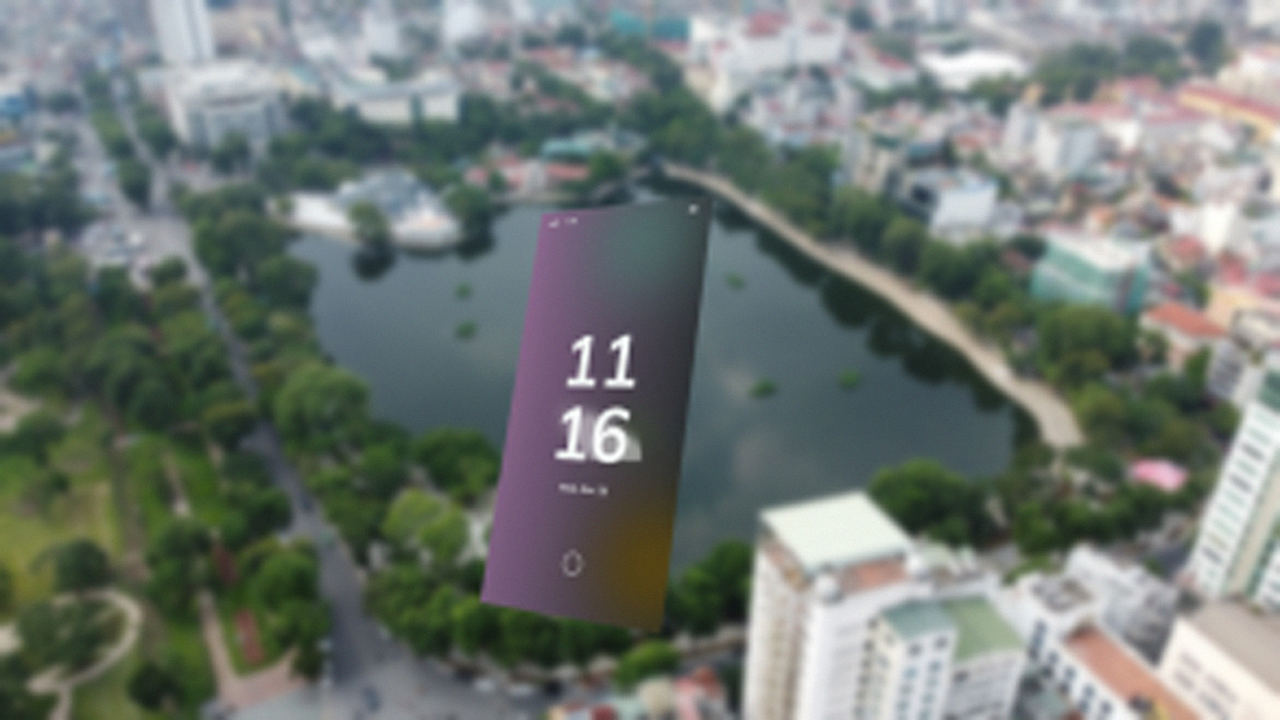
11:16
